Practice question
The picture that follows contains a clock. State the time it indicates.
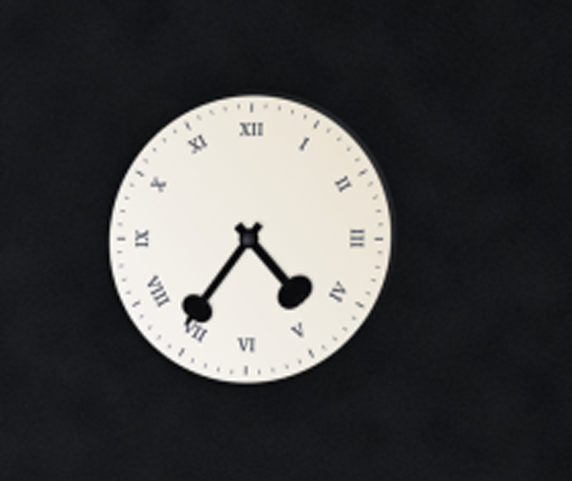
4:36
